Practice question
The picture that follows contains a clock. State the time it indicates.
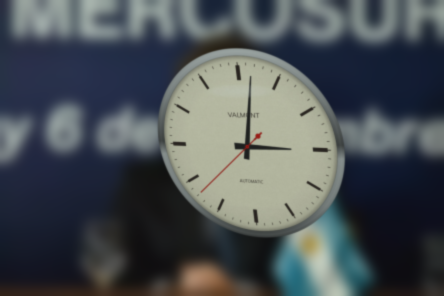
3:01:38
